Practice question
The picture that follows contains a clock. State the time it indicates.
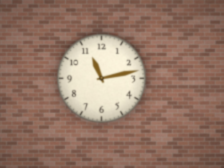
11:13
